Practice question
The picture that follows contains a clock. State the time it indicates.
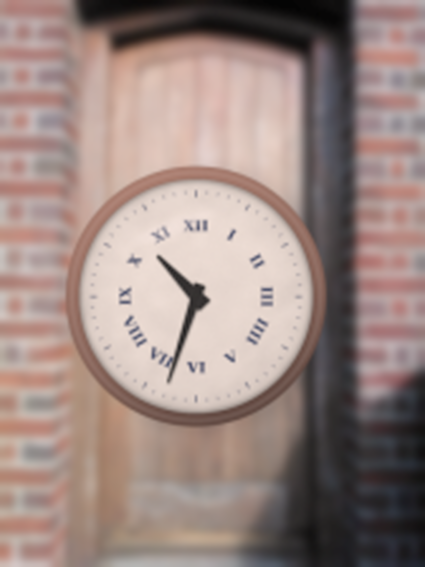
10:33
